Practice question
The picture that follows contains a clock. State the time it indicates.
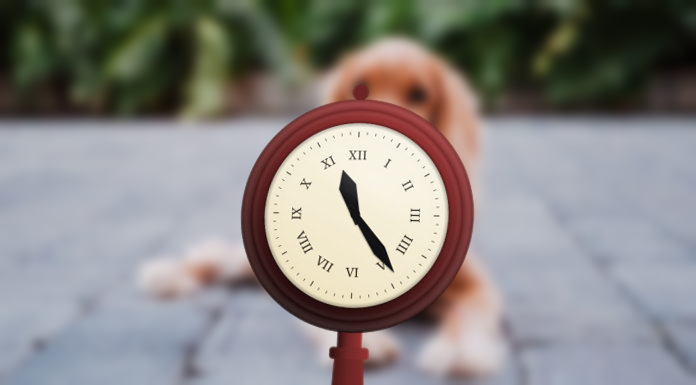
11:24
